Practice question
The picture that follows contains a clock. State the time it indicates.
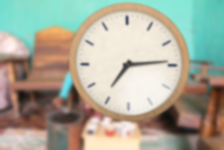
7:14
